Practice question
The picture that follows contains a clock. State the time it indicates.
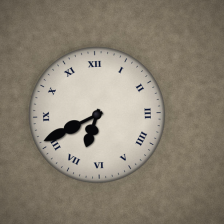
6:41
